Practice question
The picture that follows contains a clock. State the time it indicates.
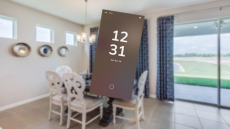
12:31
